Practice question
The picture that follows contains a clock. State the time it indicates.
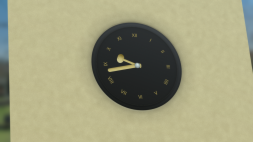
9:43
